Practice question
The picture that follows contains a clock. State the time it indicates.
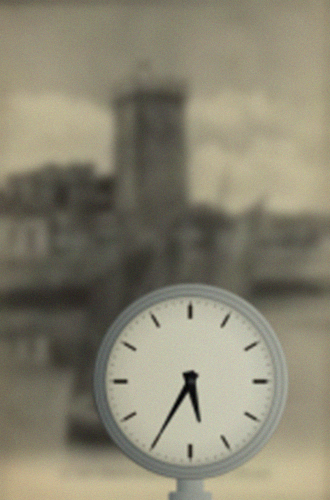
5:35
